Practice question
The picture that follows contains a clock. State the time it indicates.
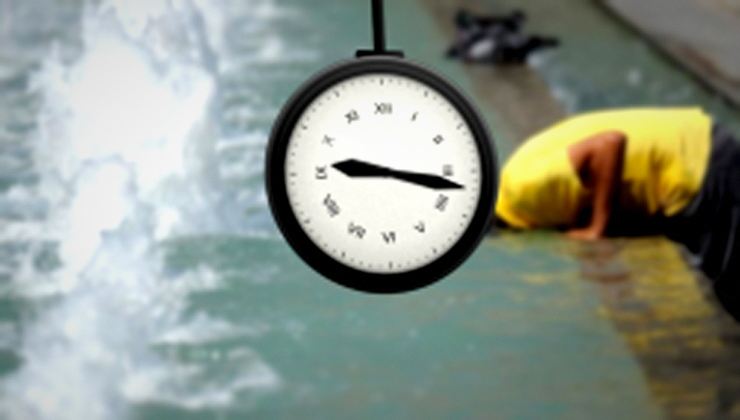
9:17
